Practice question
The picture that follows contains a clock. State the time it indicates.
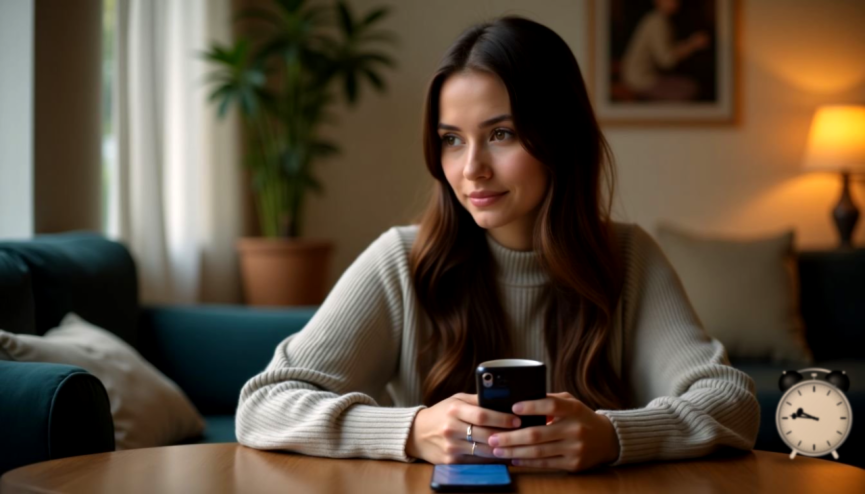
9:46
